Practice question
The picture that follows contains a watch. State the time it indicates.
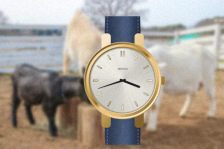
3:42
